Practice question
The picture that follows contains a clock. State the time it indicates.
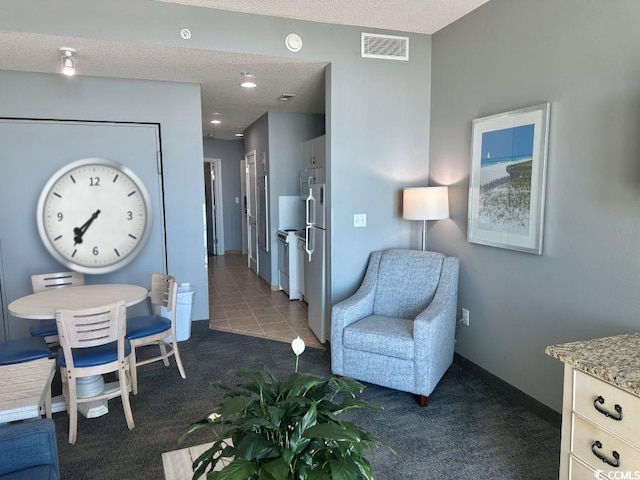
7:36
